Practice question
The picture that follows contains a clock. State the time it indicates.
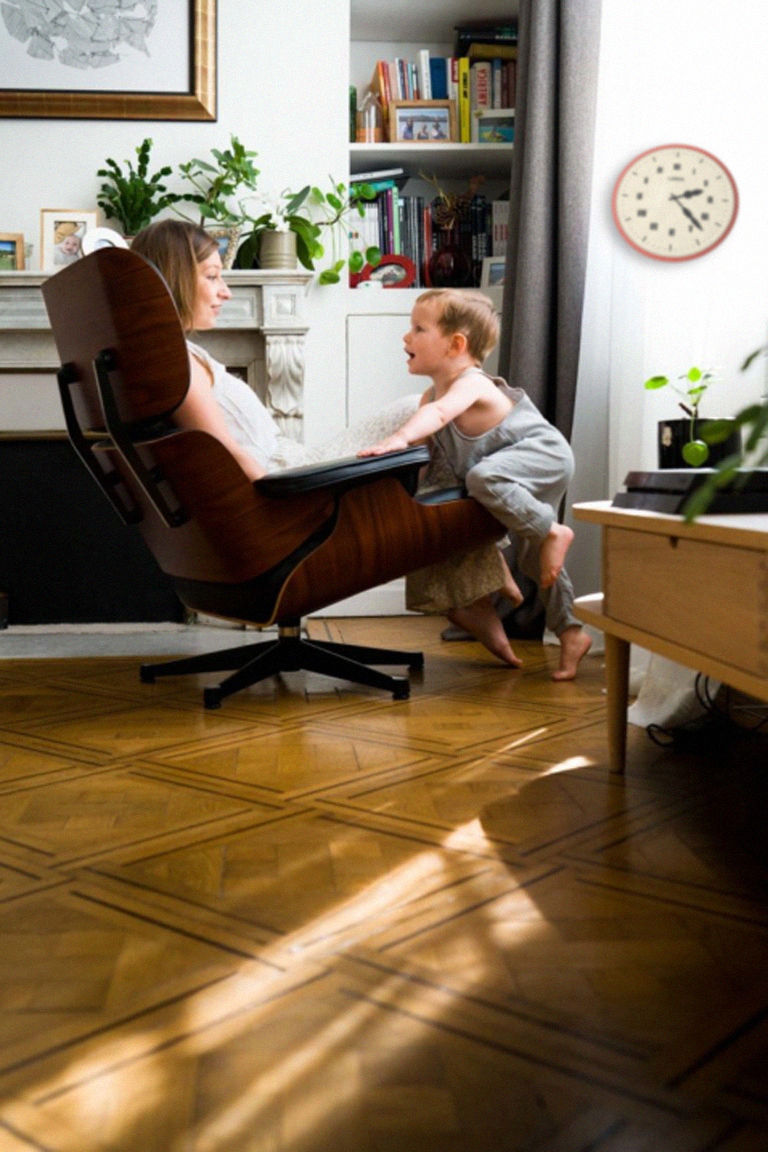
2:23
